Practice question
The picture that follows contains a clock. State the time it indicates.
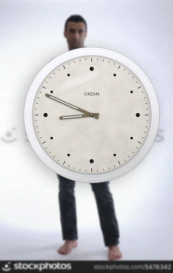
8:49
